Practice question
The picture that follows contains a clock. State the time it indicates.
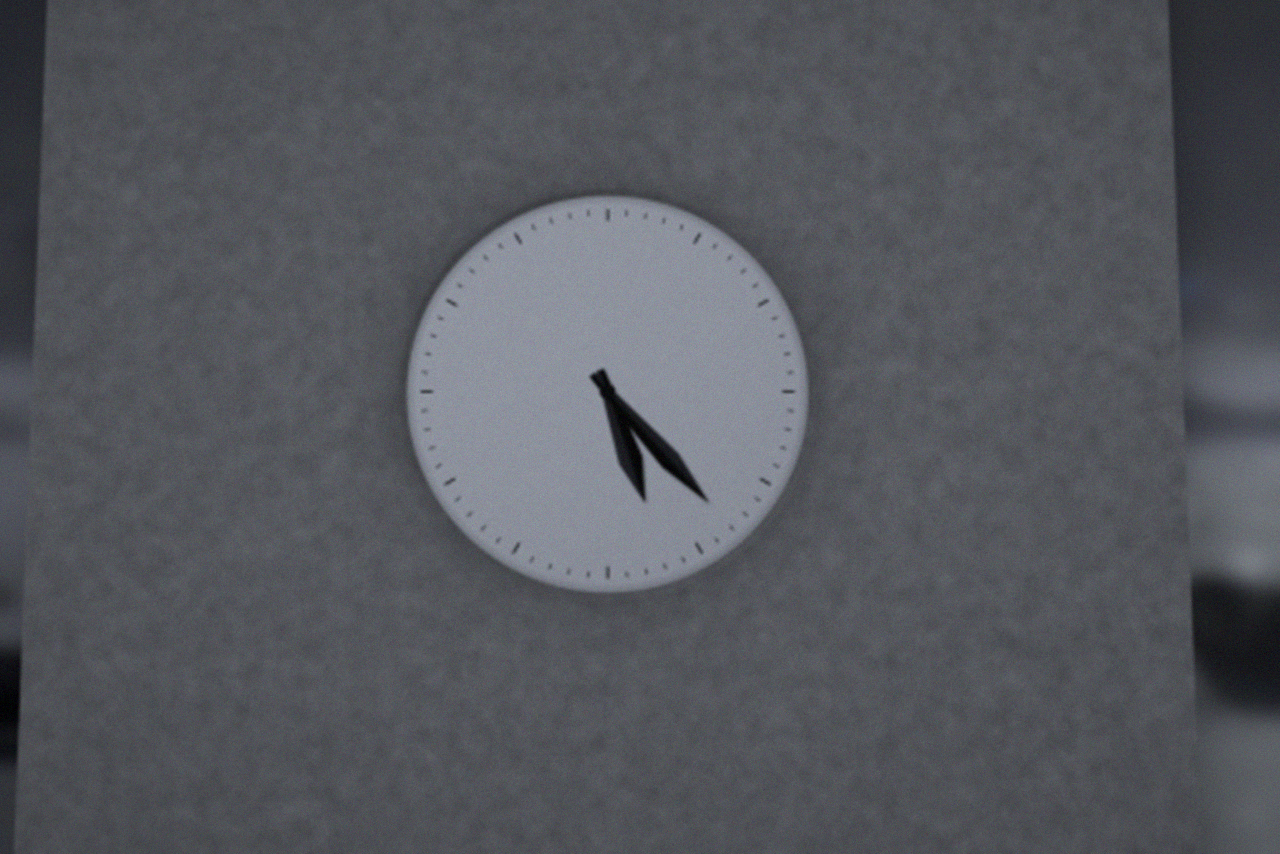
5:23
